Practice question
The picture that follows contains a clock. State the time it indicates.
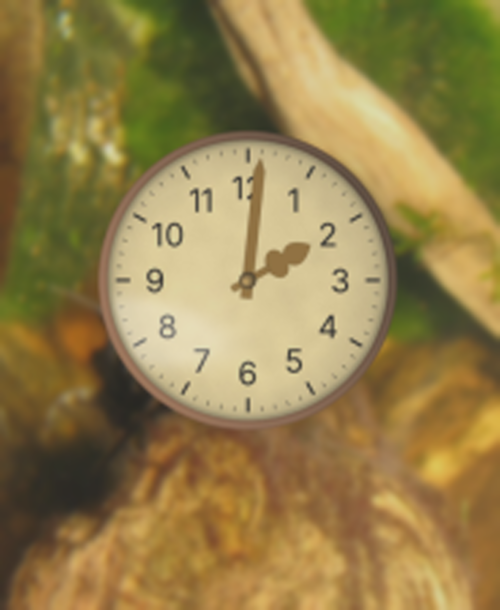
2:01
